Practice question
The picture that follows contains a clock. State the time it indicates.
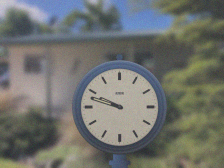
9:48
